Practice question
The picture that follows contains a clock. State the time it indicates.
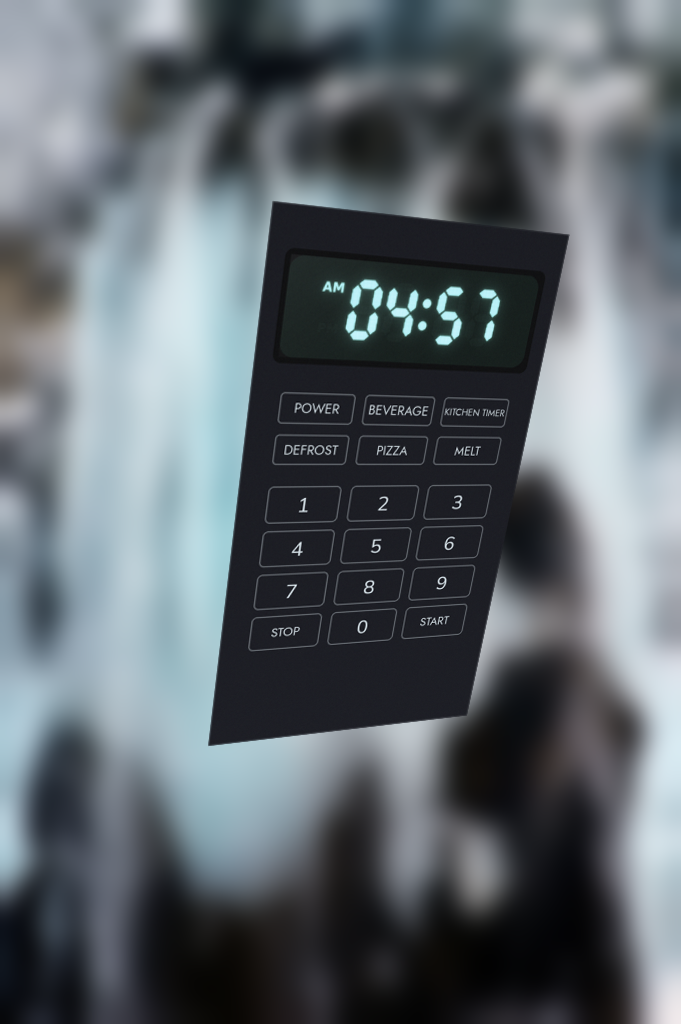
4:57
